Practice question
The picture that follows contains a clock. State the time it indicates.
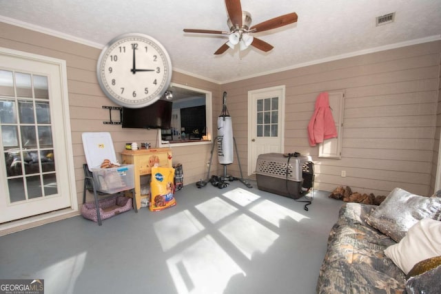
3:00
